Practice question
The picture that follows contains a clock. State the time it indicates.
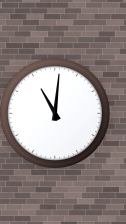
11:01
